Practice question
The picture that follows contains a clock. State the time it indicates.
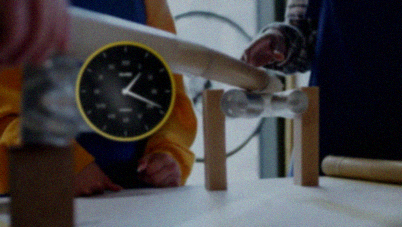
1:19
